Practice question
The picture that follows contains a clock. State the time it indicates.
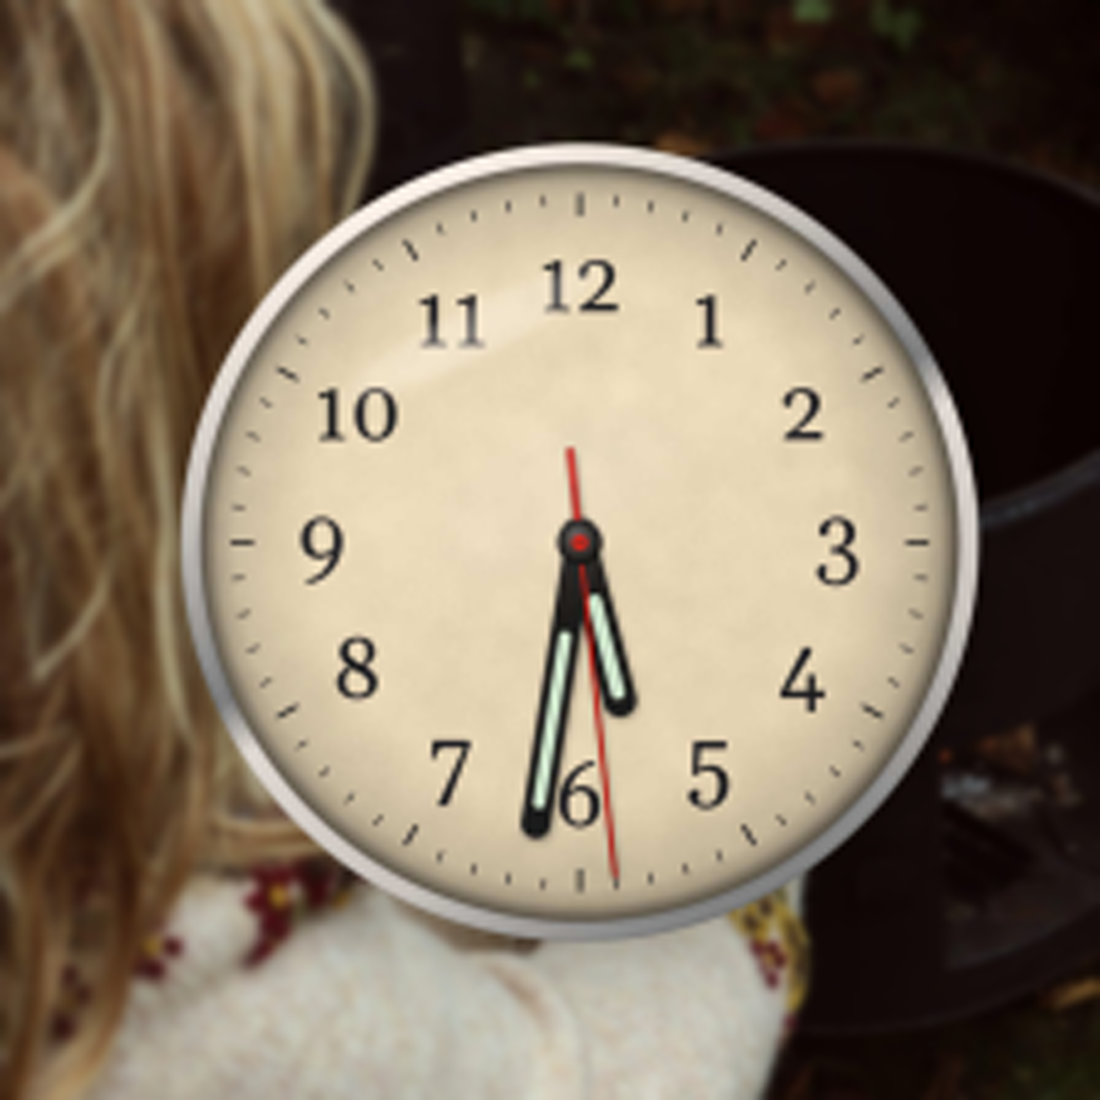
5:31:29
